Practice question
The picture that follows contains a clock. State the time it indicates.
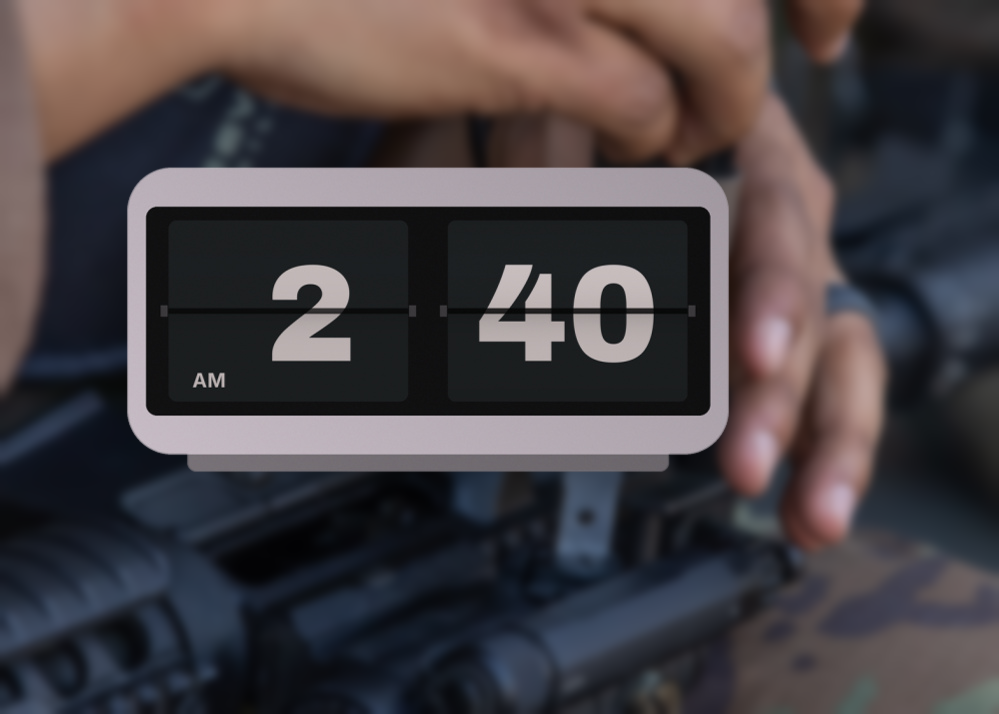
2:40
